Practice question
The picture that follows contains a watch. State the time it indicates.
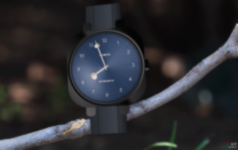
7:57
